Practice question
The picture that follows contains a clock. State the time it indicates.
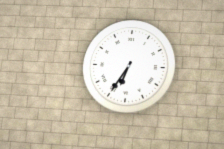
6:35
